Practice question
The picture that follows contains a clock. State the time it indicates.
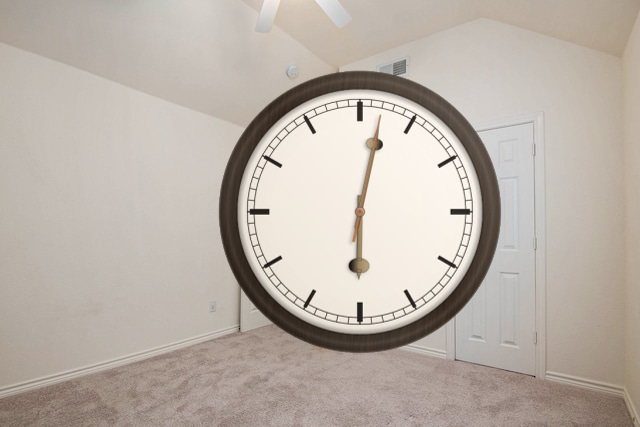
6:02:02
